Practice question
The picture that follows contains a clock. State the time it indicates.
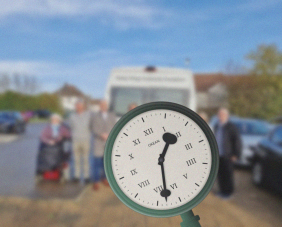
1:33
